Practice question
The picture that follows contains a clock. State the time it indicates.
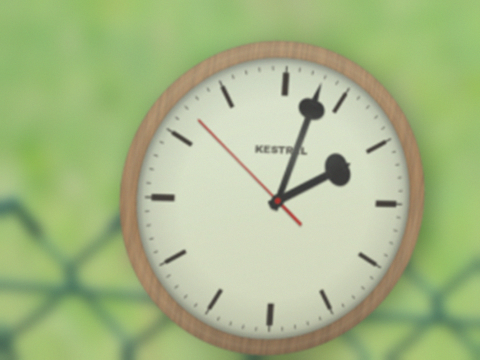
2:02:52
